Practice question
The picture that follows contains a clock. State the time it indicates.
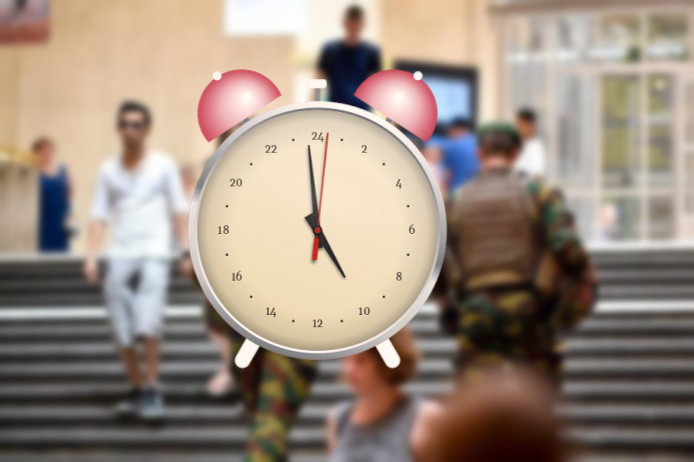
9:59:01
